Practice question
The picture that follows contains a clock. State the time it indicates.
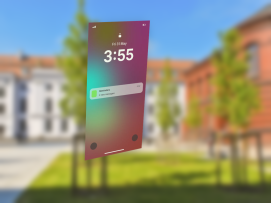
3:55
